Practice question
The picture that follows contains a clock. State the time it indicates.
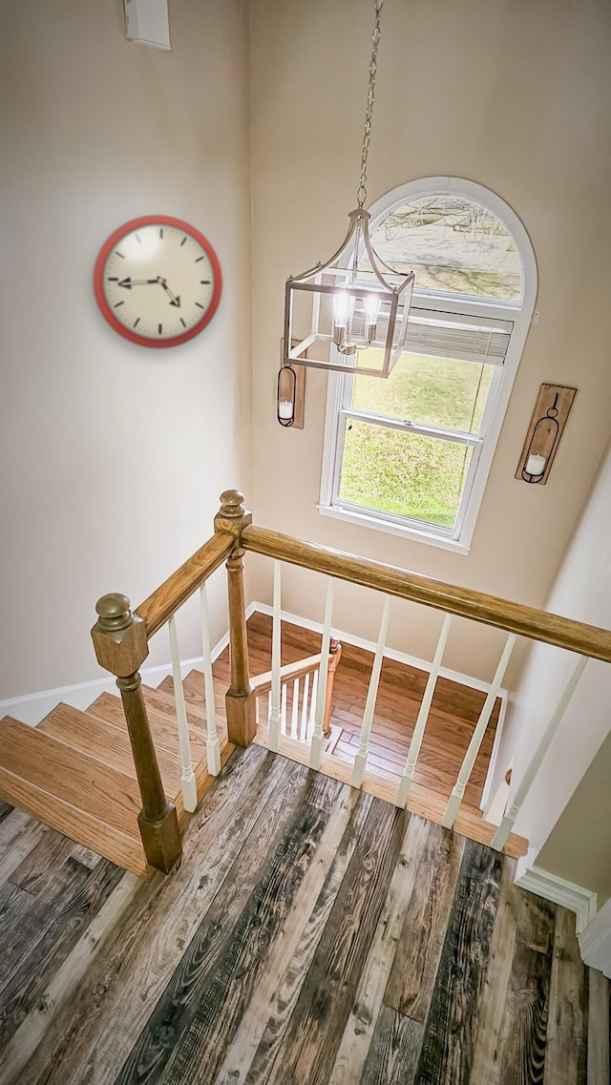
4:44
